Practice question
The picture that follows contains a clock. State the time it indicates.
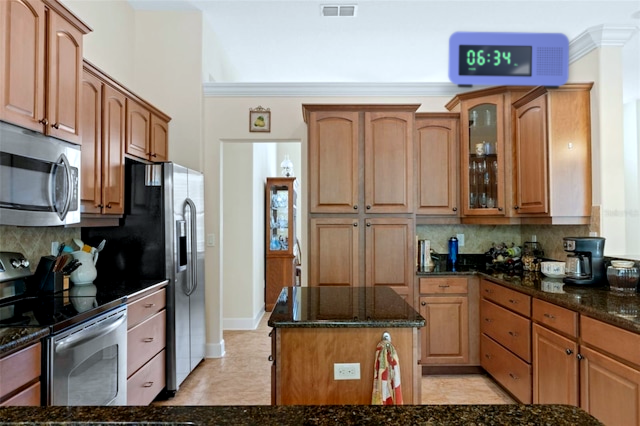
6:34
